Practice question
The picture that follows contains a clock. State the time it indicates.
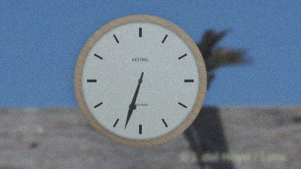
6:33
